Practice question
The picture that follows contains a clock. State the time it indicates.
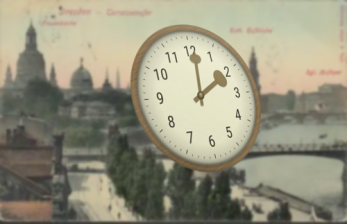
2:01
